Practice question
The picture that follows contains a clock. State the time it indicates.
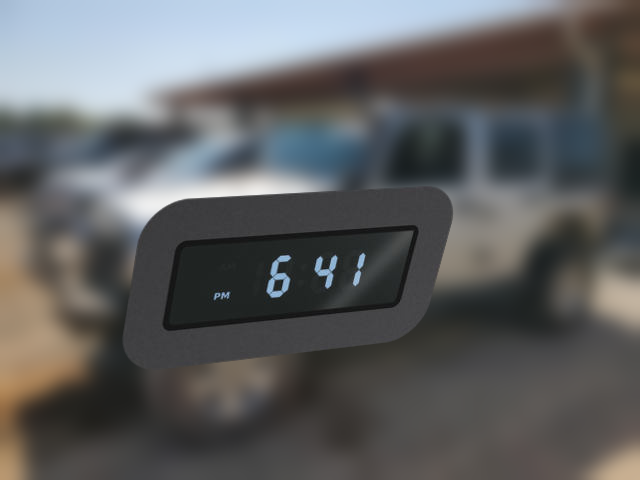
6:41
